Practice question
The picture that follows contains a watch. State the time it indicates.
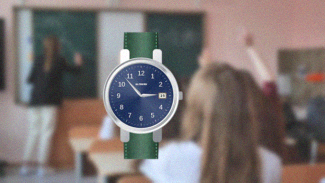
2:53
